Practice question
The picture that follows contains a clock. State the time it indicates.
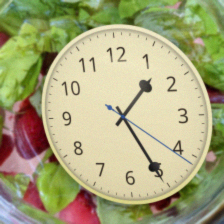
1:25:21
